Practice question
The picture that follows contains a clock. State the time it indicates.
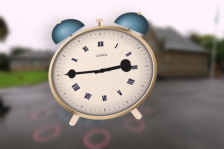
2:45
